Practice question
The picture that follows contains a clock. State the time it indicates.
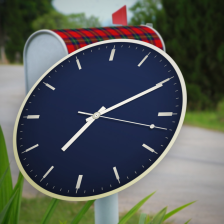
7:10:17
